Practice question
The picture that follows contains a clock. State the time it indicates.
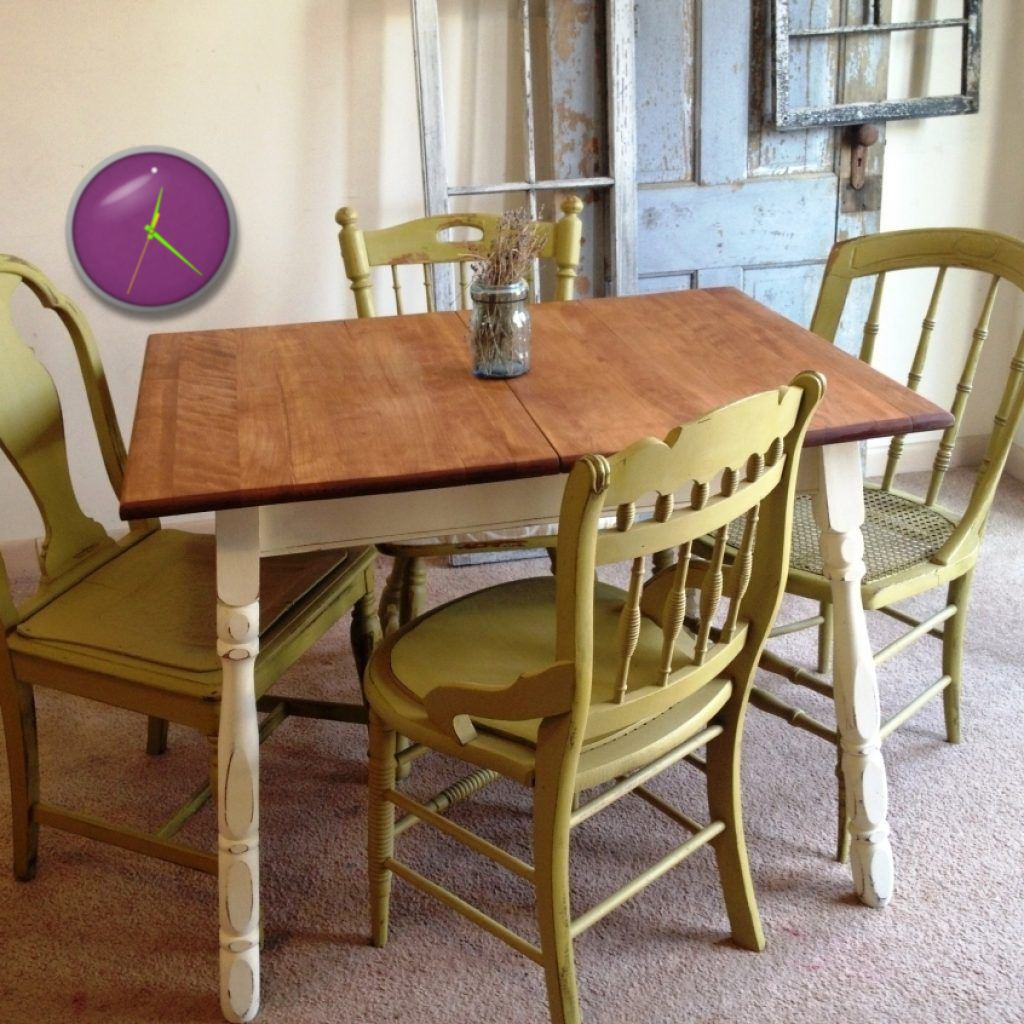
12:21:33
